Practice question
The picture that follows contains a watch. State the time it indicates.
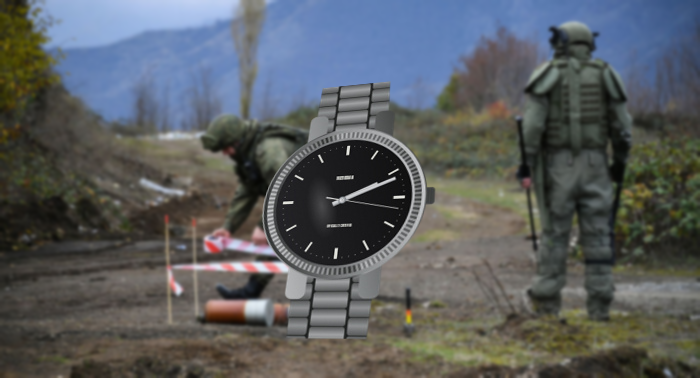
2:11:17
